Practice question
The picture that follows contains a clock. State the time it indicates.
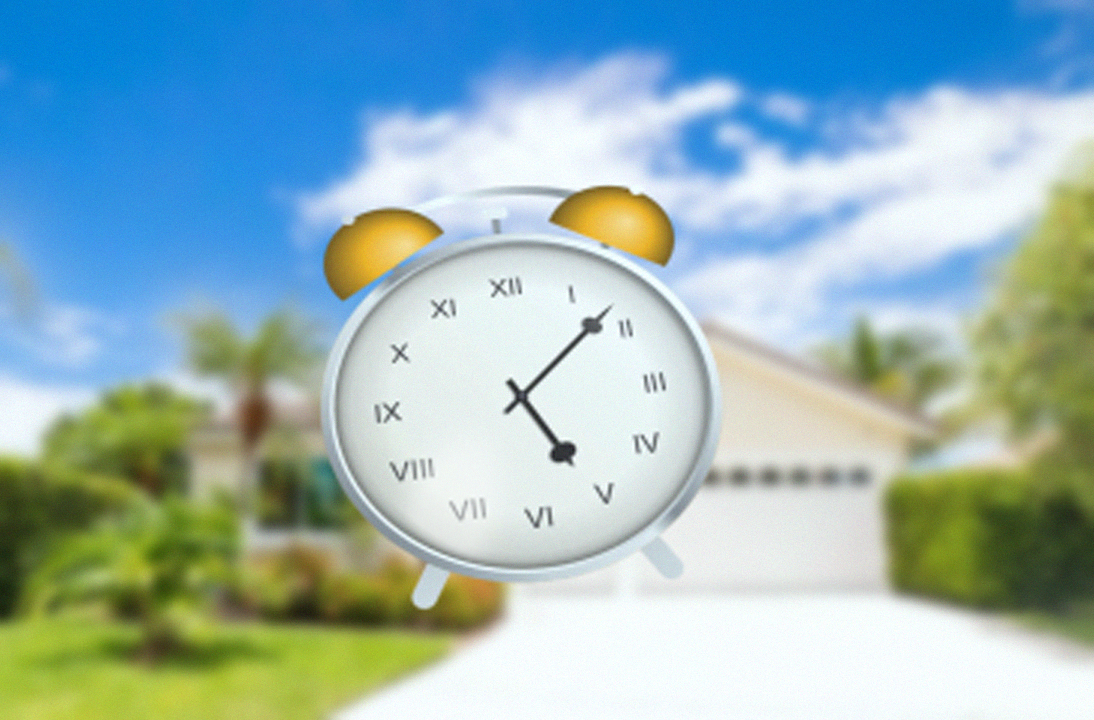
5:08
